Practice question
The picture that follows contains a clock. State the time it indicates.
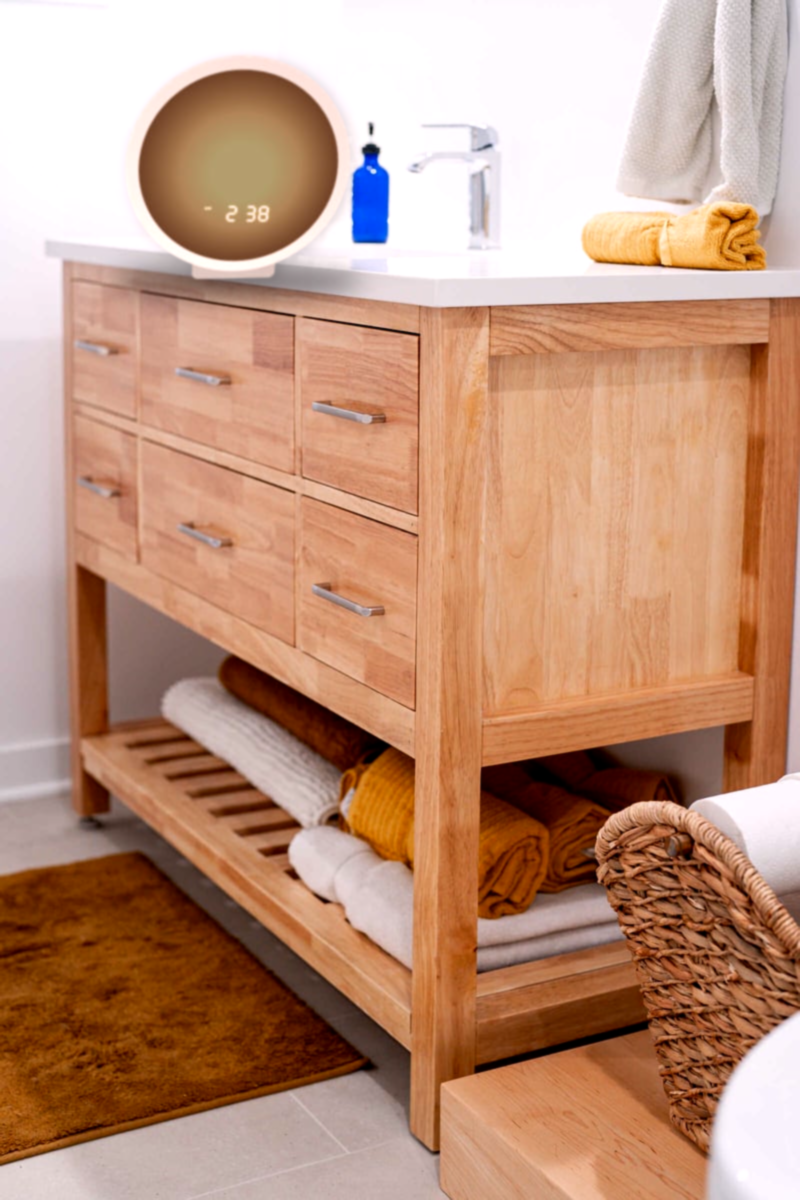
2:38
